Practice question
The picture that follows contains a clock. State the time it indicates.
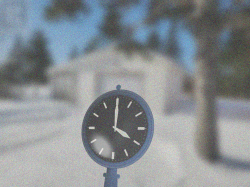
4:00
